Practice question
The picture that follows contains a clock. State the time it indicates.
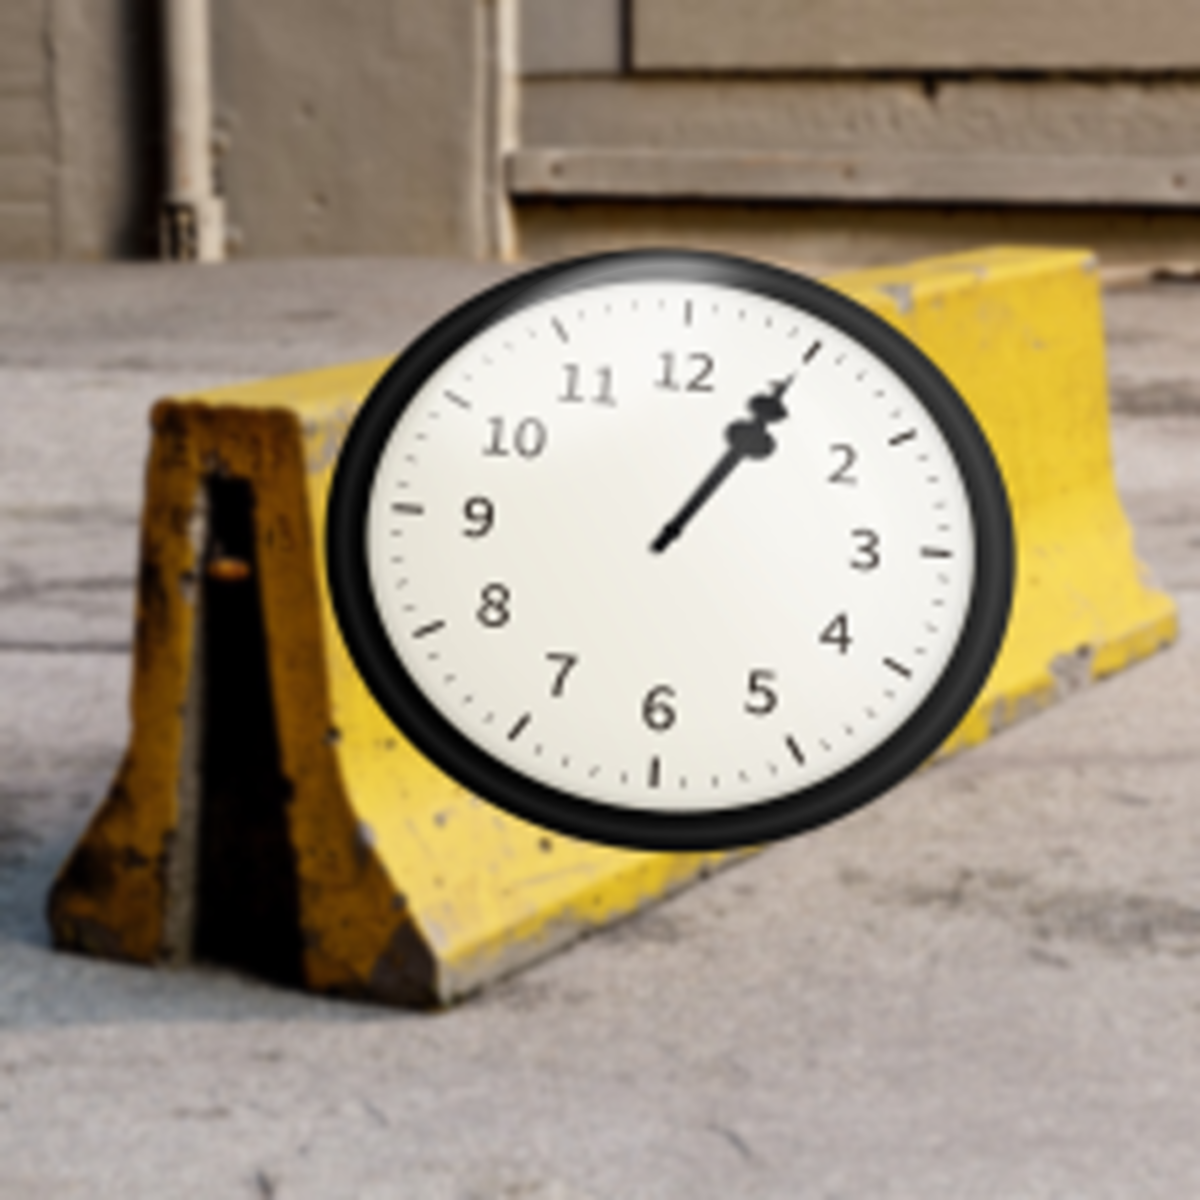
1:05
